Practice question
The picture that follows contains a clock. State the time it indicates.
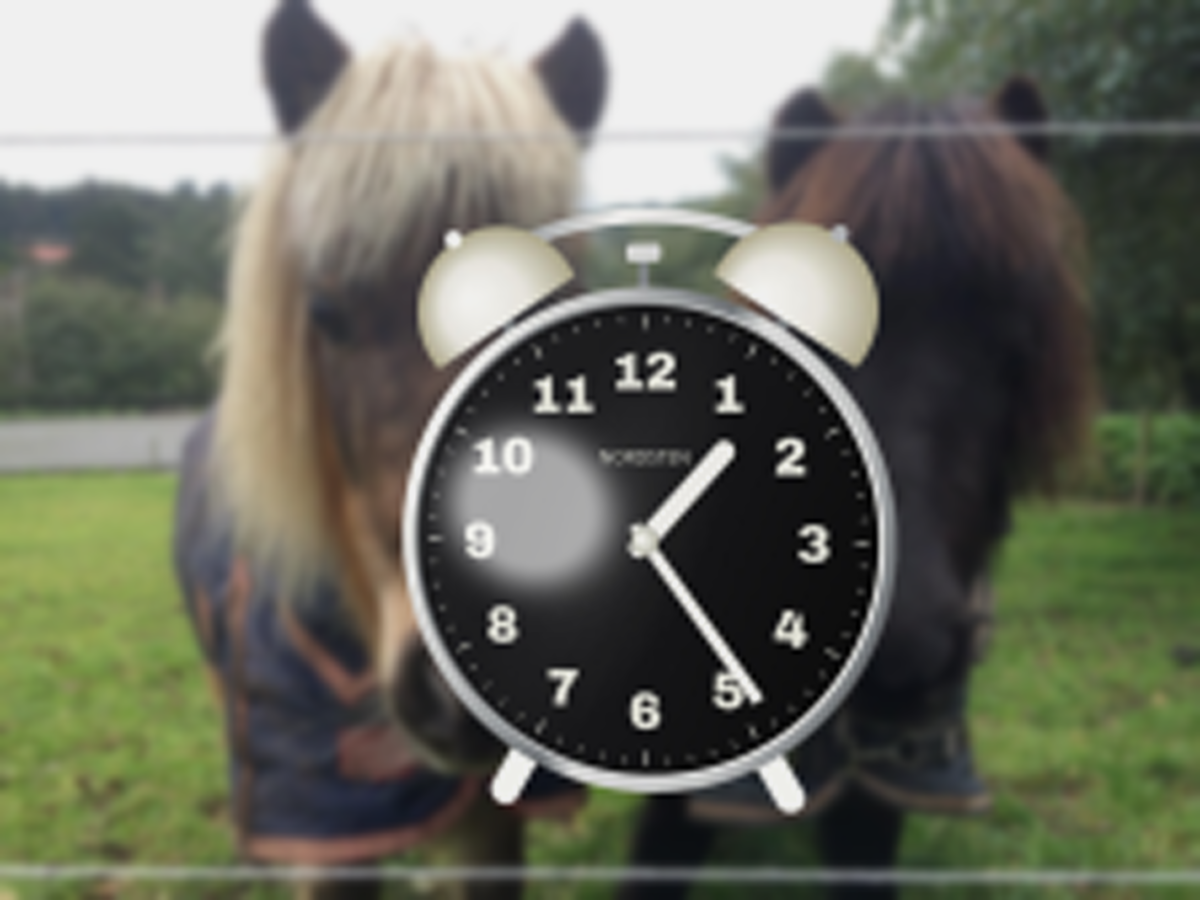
1:24
